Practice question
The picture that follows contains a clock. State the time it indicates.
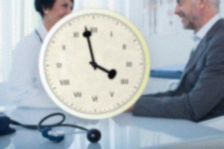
3:58
